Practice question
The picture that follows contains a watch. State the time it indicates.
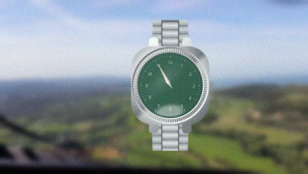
10:55
